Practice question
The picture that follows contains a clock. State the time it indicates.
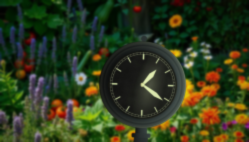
1:21
